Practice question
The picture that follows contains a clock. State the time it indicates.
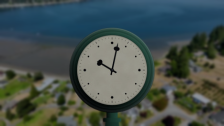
10:02
